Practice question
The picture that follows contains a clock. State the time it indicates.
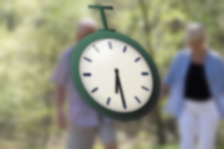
6:30
